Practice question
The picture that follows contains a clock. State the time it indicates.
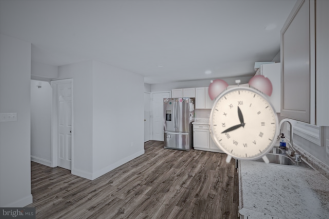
11:42
